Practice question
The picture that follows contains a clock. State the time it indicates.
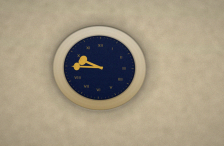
9:45
